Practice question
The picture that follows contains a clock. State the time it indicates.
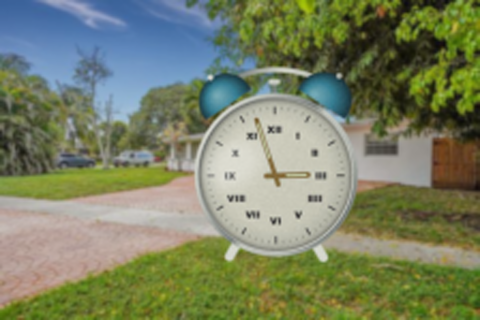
2:57
